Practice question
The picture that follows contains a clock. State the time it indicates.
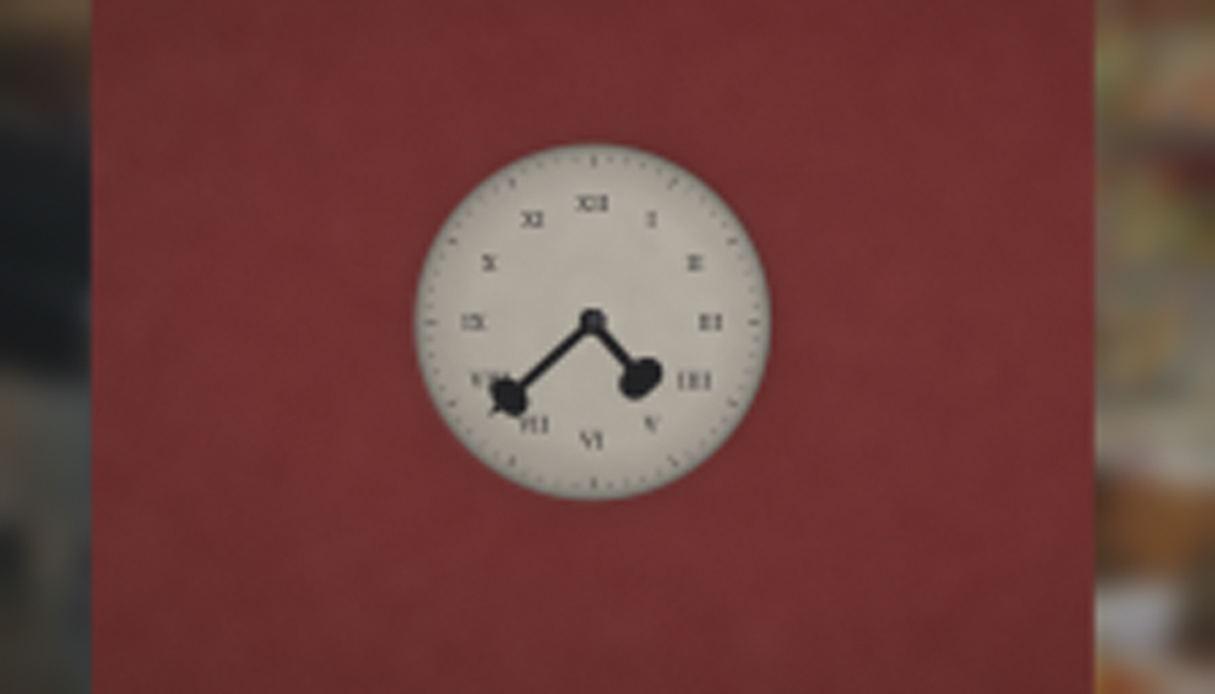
4:38
